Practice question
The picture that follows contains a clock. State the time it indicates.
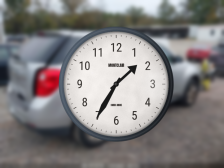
1:35
